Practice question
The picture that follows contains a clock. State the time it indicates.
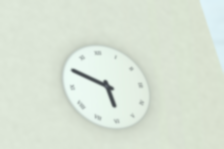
5:50
